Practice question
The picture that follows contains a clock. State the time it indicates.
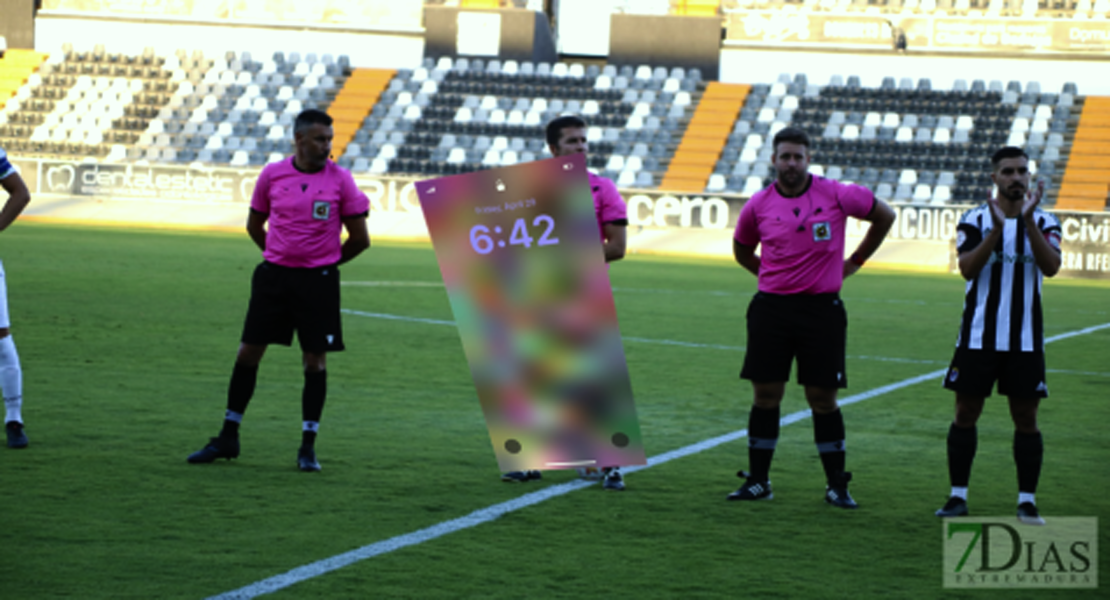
6:42
